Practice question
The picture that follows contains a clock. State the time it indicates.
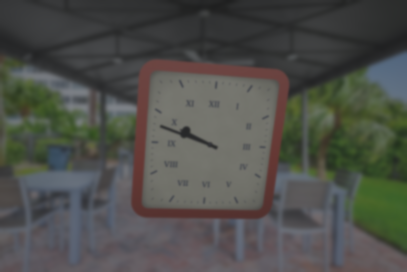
9:48
